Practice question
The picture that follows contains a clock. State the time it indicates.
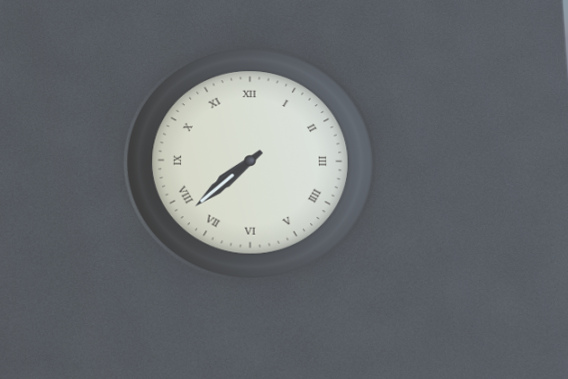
7:38
